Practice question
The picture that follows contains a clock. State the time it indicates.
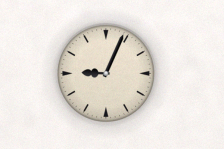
9:04
